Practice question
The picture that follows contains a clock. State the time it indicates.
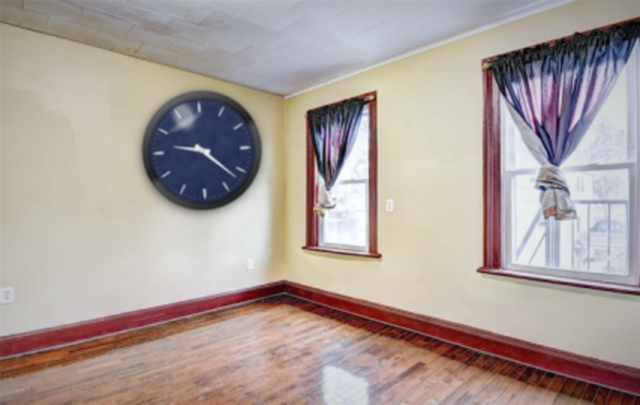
9:22
